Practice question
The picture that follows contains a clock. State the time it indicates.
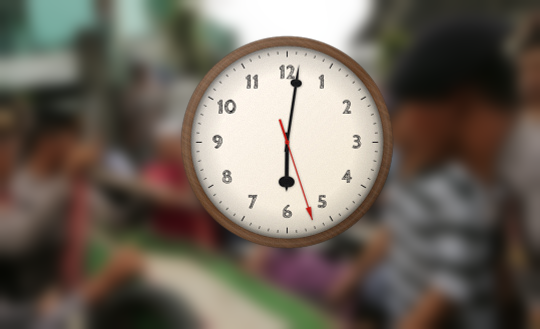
6:01:27
